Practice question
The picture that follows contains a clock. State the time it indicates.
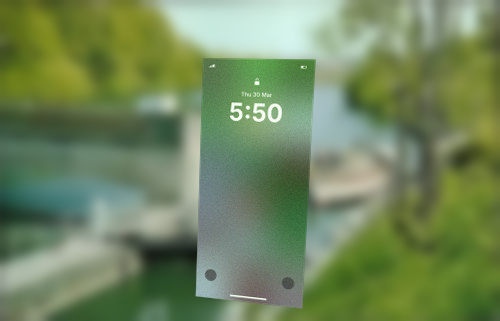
5:50
